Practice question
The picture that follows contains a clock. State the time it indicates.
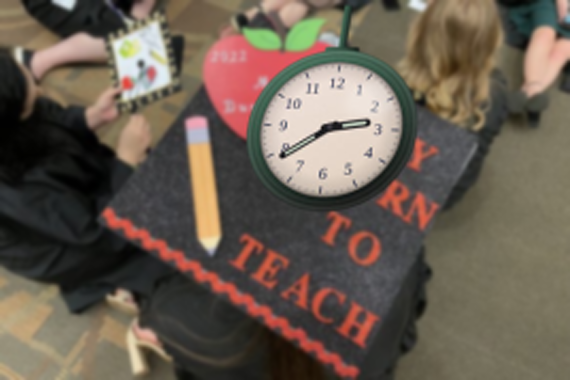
2:39
